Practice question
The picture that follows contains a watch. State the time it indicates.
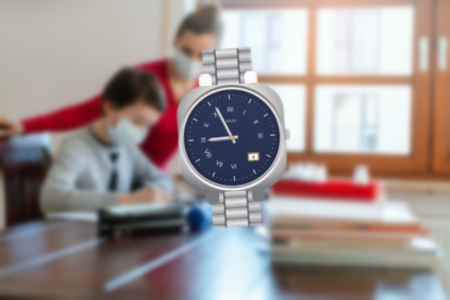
8:56
